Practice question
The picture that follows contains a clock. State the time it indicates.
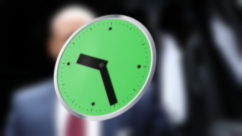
9:25
